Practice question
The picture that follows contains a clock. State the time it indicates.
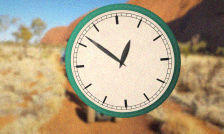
12:52
